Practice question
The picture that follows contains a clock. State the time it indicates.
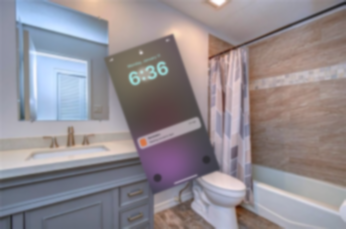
6:36
